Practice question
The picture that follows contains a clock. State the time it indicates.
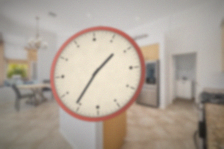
1:36
